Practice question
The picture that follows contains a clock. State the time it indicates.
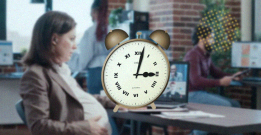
3:02
